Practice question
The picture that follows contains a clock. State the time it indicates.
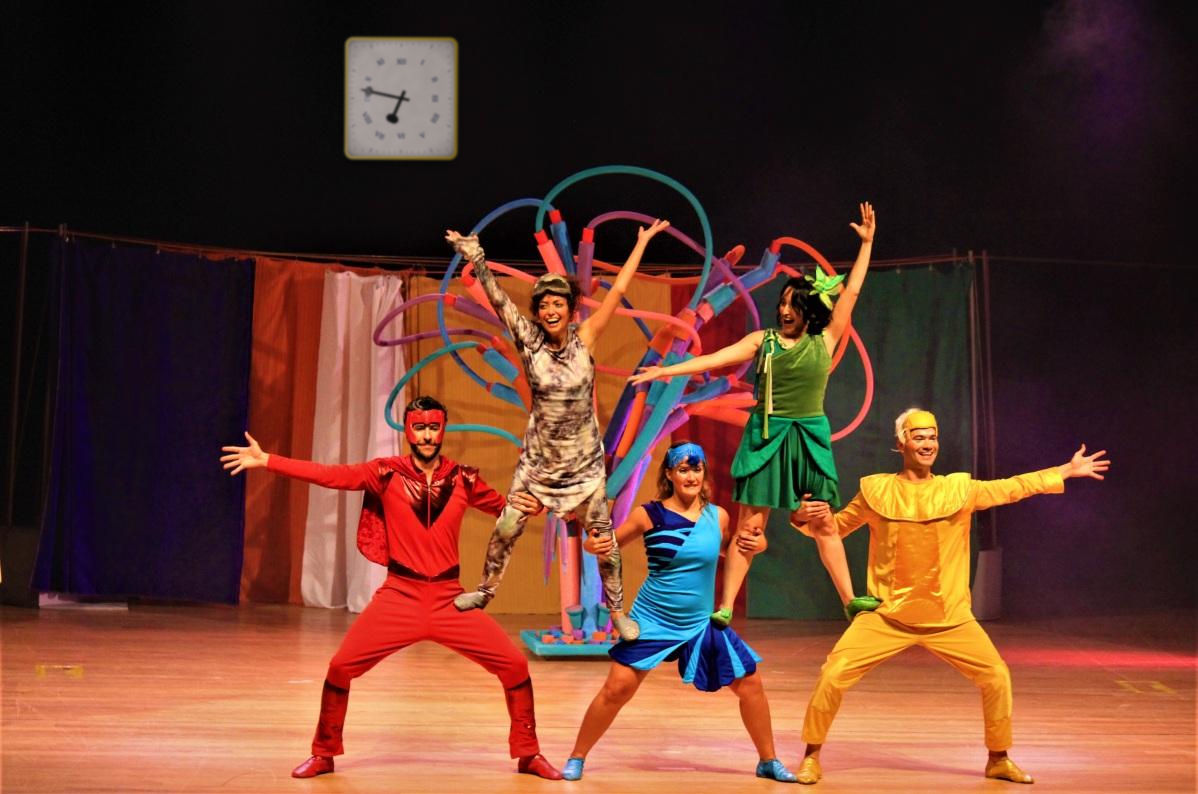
6:47
